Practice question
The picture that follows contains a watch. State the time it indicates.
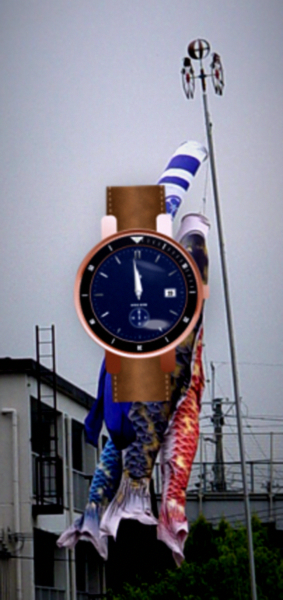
11:59
